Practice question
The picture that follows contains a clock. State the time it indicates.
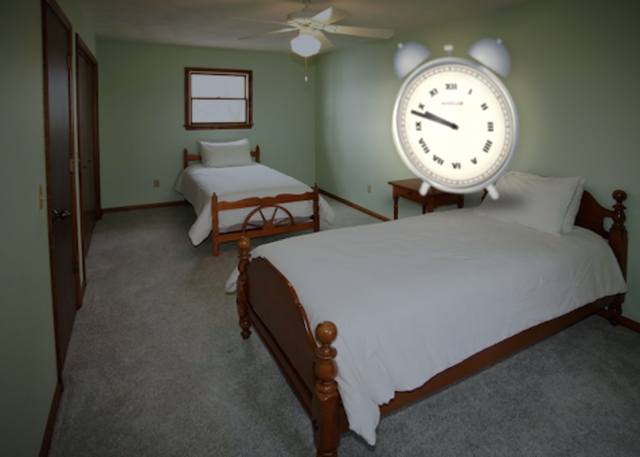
9:48
